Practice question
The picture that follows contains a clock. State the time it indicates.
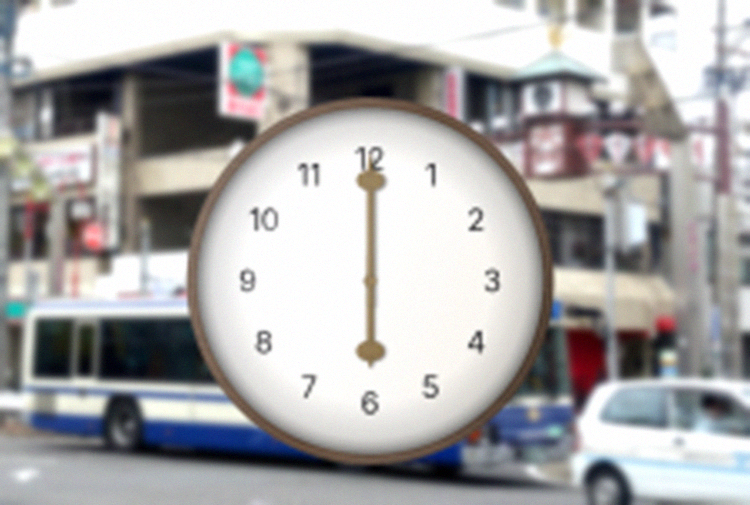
6:00
